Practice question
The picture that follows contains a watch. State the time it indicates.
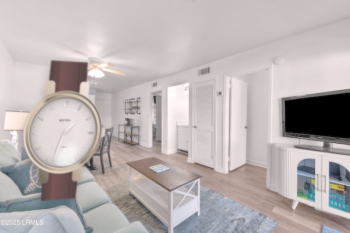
1:33
